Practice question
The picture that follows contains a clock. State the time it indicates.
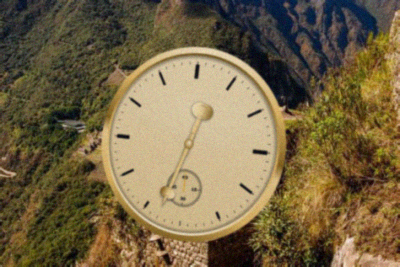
12:33
